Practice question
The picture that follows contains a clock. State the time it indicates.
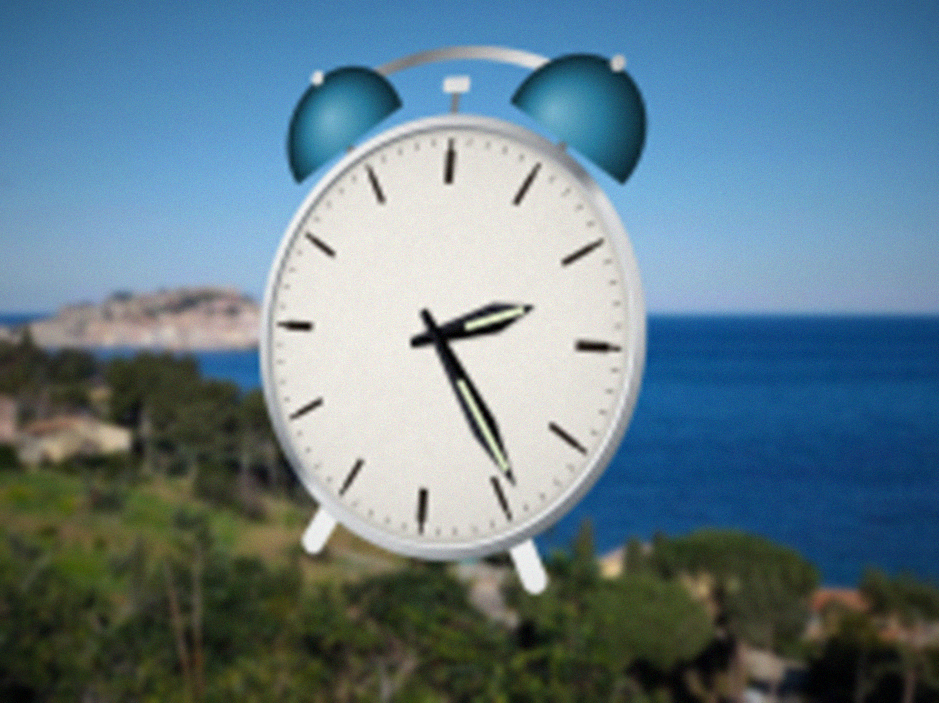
2:24
